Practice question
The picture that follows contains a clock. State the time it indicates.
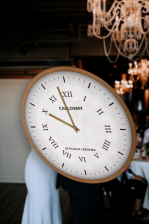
9:58
